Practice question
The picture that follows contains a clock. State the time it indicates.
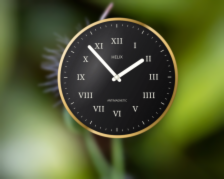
1:53
